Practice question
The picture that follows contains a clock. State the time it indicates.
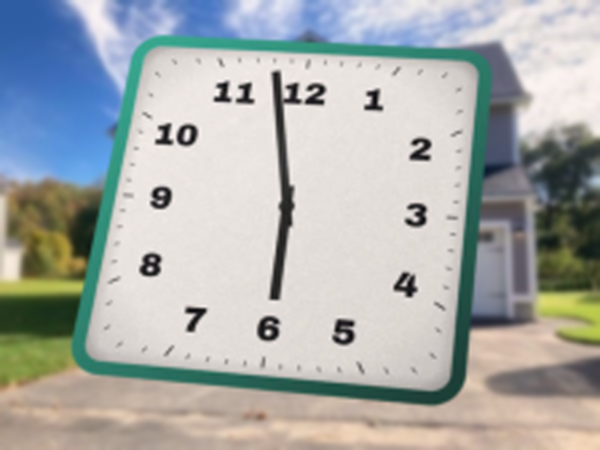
5:58
